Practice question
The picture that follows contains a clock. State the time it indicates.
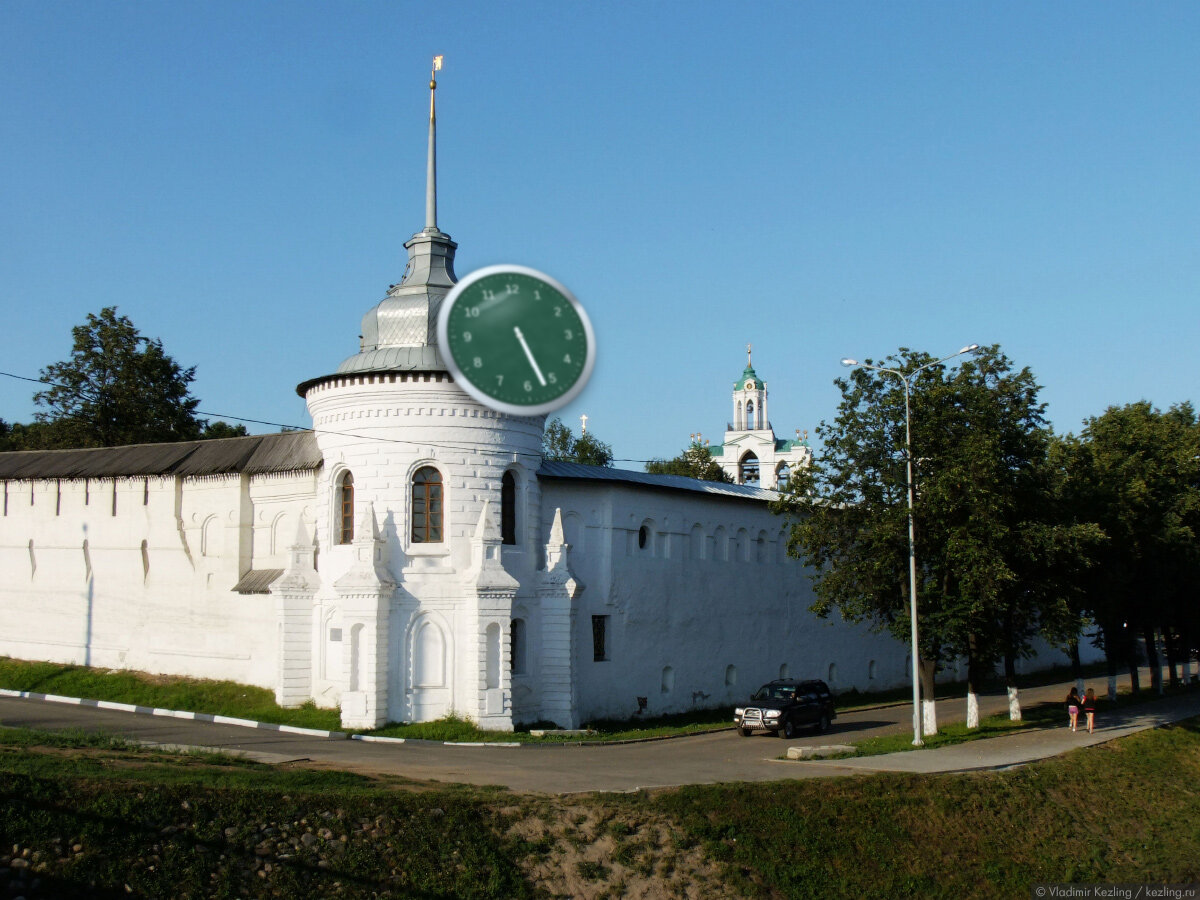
5:27
